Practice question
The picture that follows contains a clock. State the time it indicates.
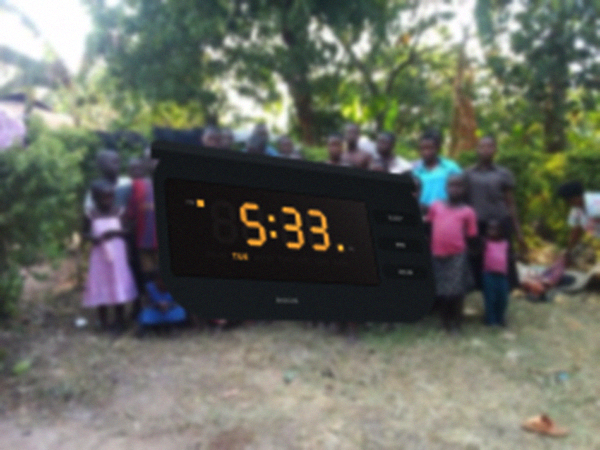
5:33
